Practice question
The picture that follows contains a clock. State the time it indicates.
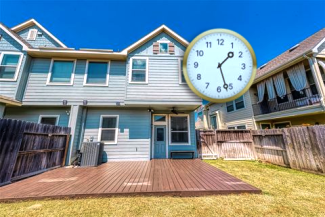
1:27
